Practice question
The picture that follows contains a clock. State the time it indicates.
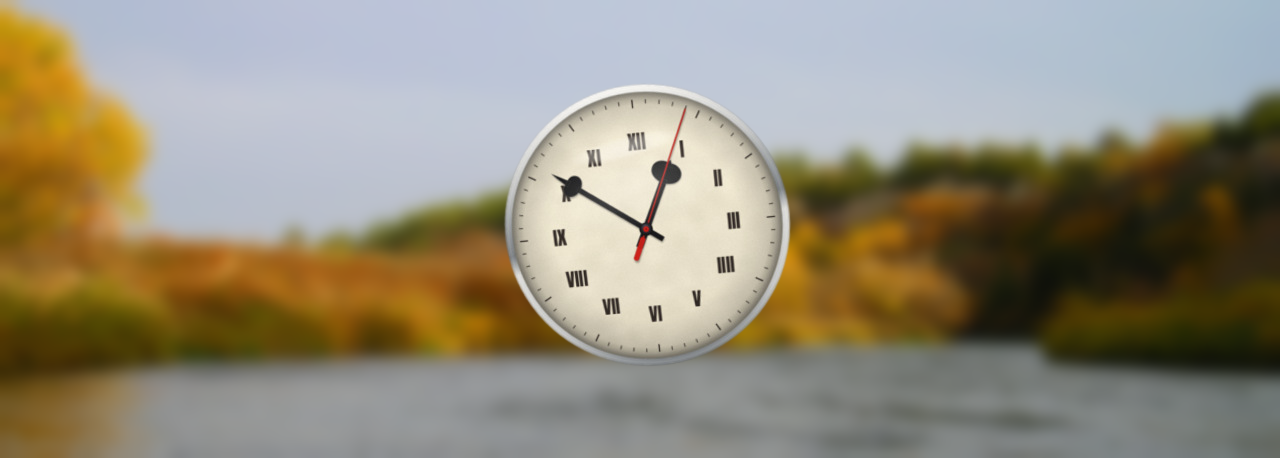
12:51:04
